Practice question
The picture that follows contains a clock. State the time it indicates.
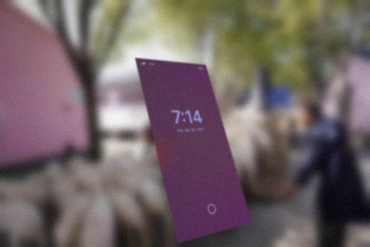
7:14
